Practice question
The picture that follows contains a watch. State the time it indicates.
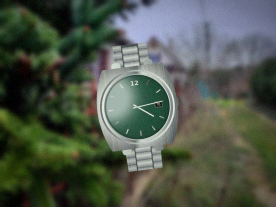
4:14
